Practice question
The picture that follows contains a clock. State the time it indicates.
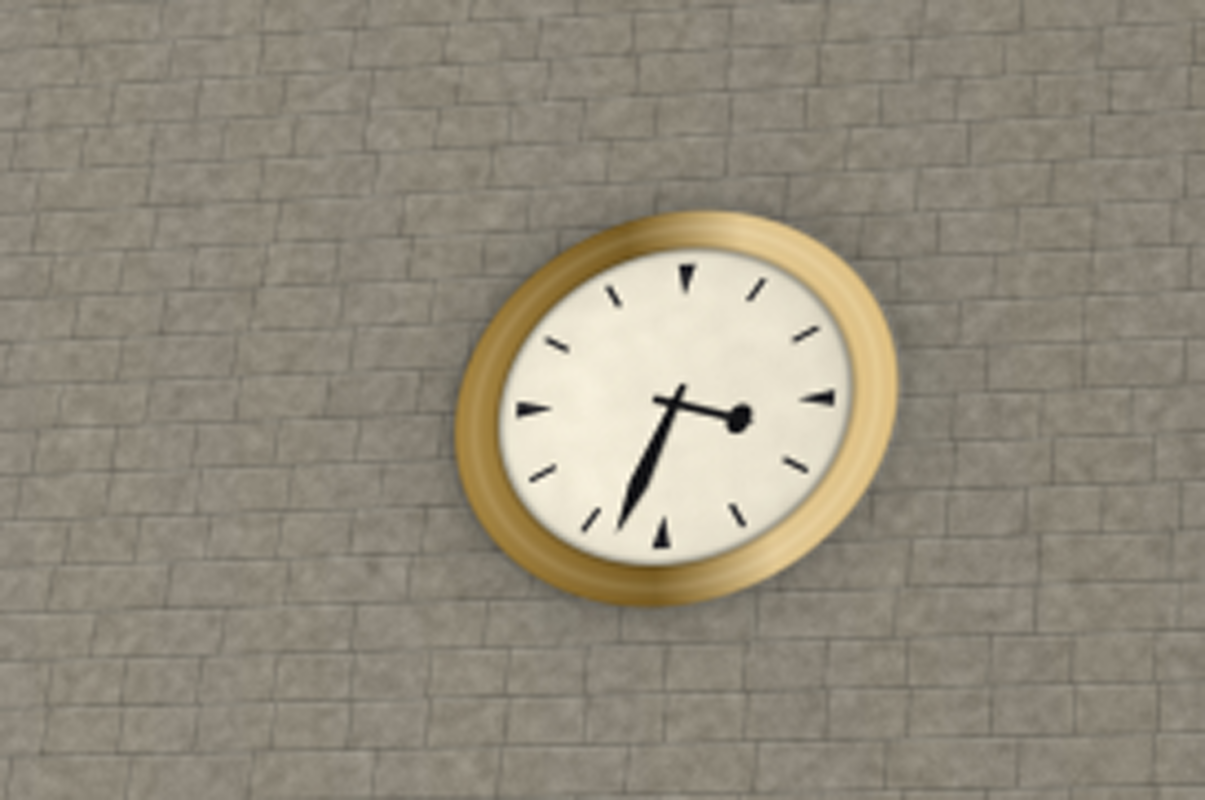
3:33
